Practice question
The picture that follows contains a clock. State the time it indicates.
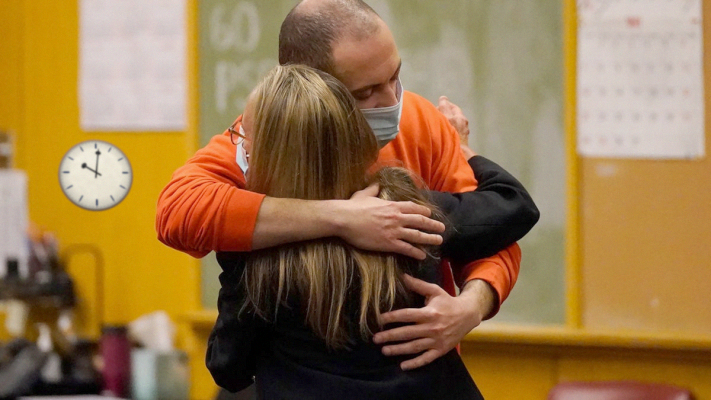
10:01
